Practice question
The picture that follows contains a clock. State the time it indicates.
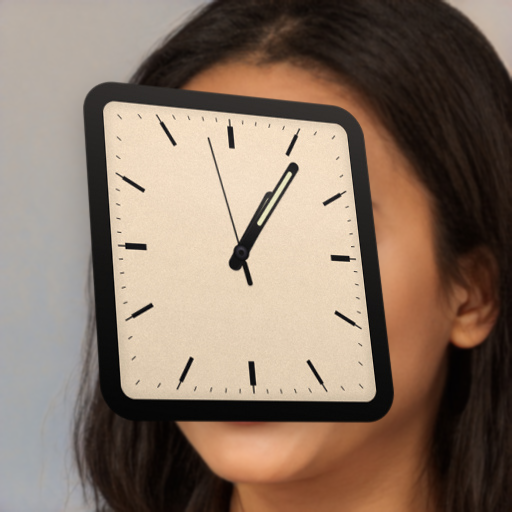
1:05:58
